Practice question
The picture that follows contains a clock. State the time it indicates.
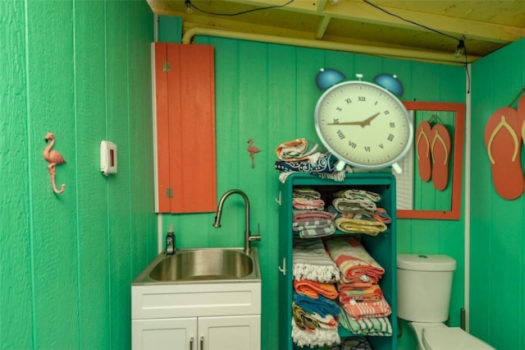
1:44
